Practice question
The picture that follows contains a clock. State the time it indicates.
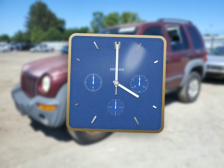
4:00
